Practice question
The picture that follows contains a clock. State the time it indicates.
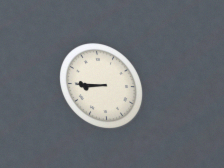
8:45
